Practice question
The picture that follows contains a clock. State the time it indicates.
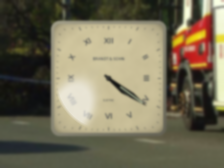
4:21
